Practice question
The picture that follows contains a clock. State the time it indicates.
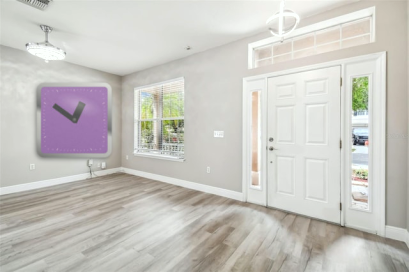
12:51
